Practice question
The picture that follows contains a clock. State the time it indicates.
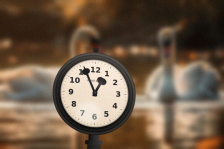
12:56
